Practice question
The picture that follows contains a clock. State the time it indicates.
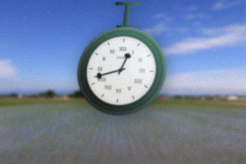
12:42
